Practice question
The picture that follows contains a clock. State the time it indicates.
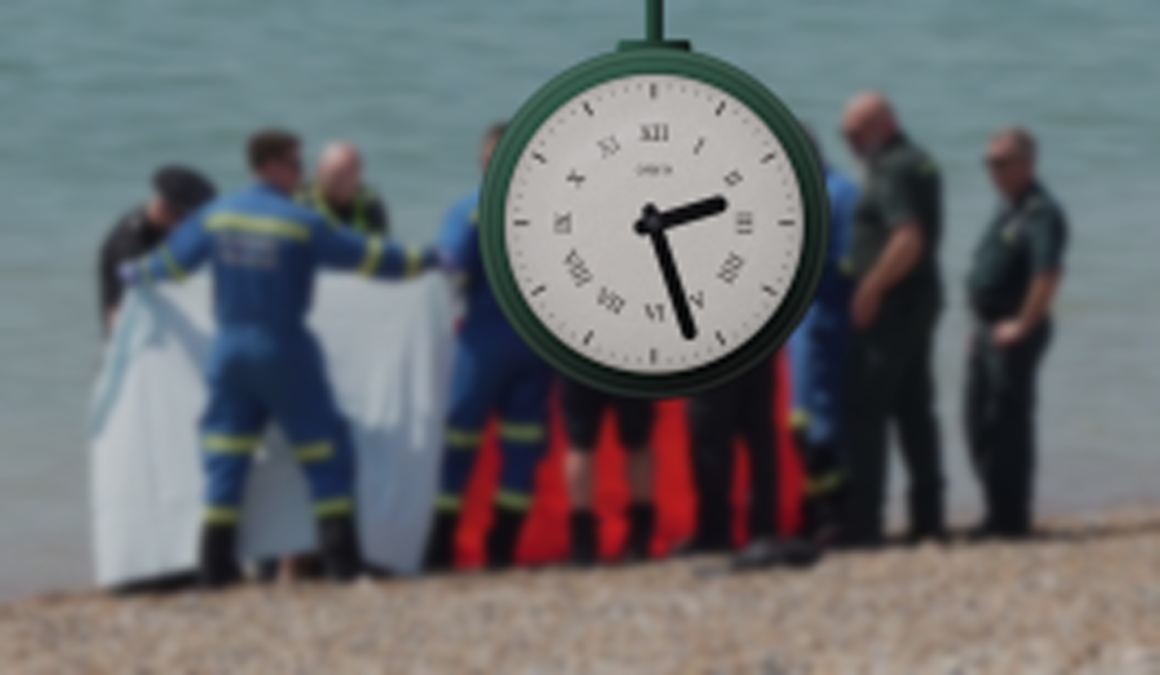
2:27
